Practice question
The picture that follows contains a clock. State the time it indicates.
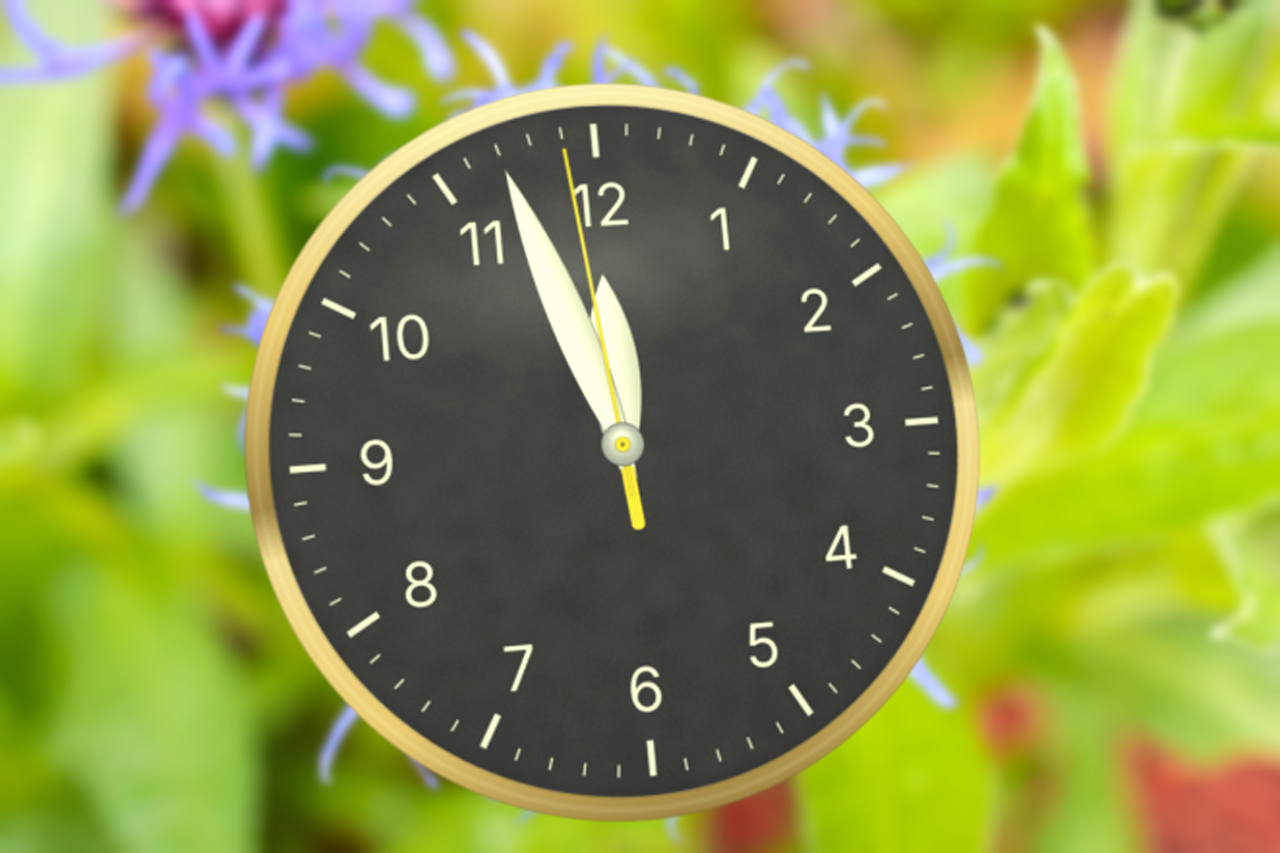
11:56:59
